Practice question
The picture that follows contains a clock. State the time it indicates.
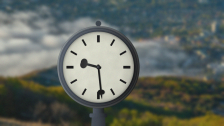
9:29
